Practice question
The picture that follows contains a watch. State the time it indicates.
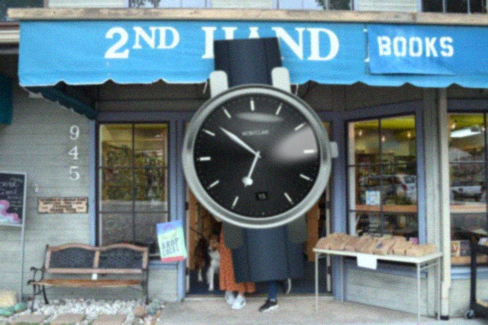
6:52
